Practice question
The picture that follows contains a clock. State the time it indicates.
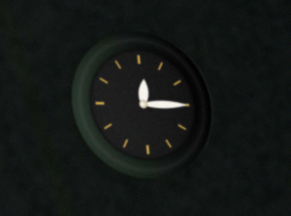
12:15
